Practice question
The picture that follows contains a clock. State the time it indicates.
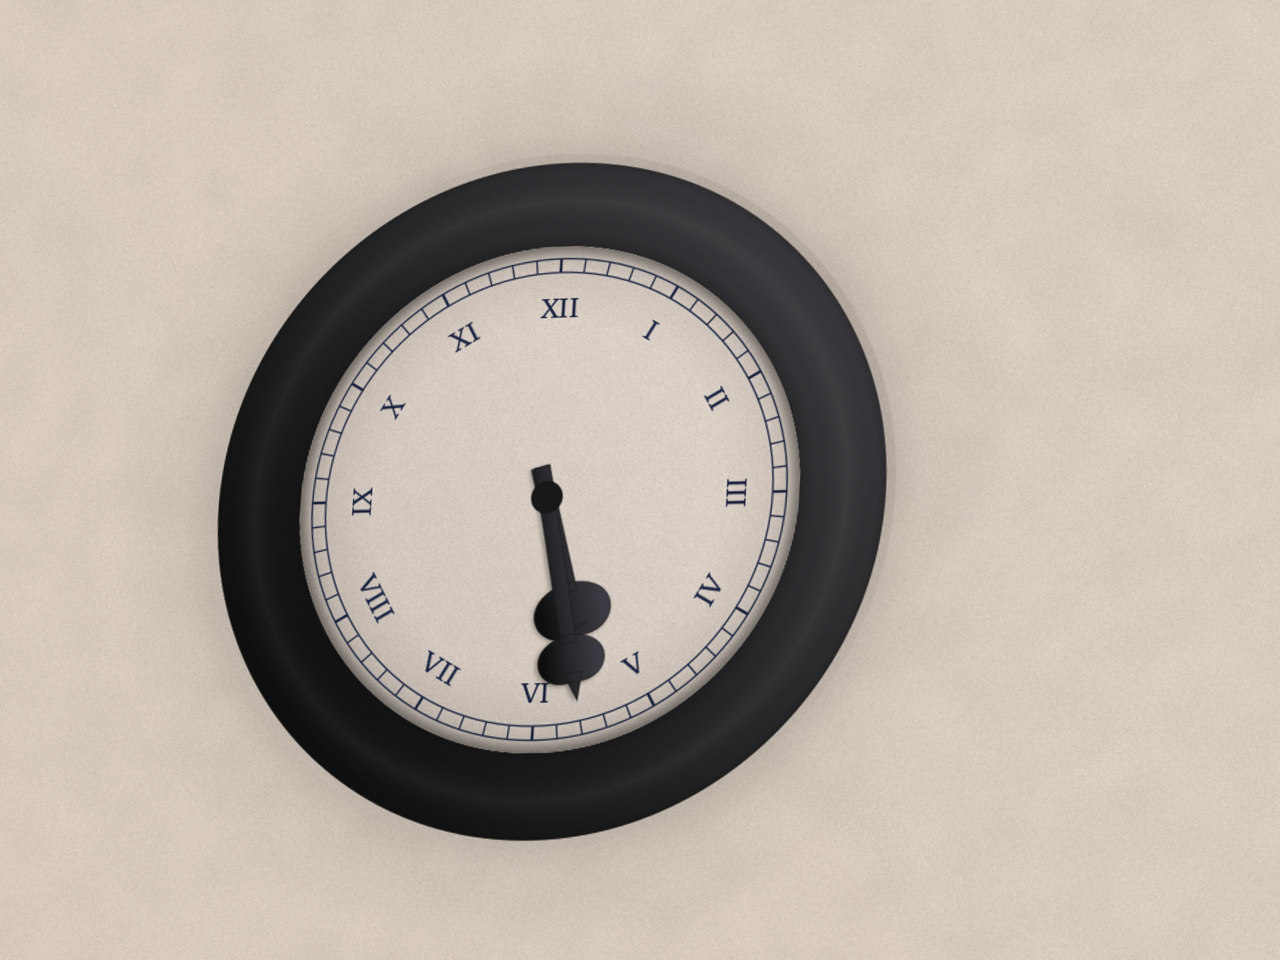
5:28
